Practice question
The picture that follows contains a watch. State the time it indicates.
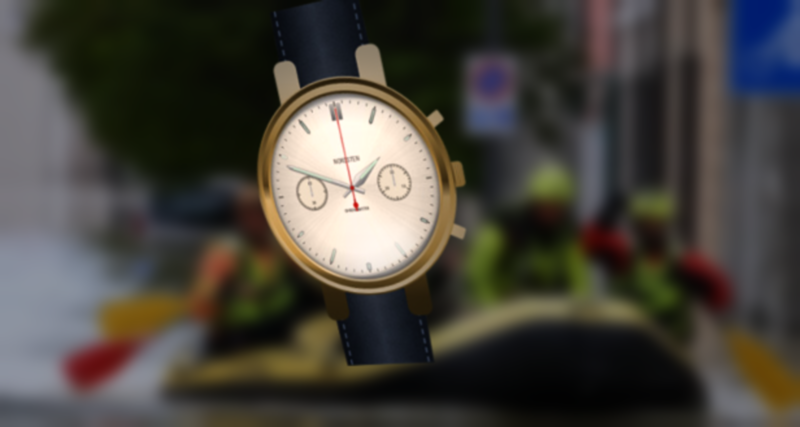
1:49
